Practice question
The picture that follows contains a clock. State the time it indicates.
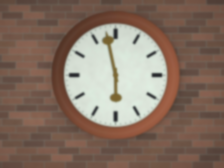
5:58
